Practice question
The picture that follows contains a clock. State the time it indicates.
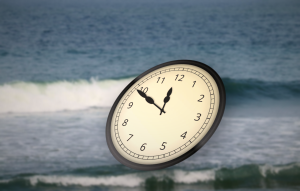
11:49
